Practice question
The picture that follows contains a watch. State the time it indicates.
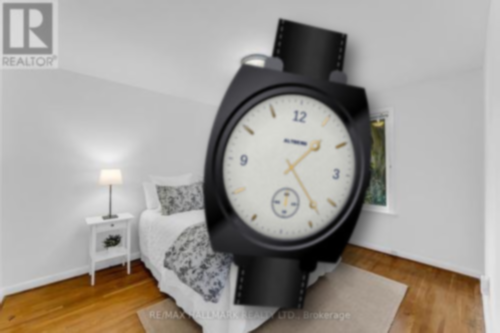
1:23
